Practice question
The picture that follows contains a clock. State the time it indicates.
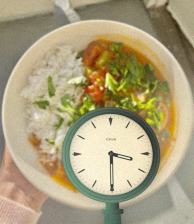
3:30
